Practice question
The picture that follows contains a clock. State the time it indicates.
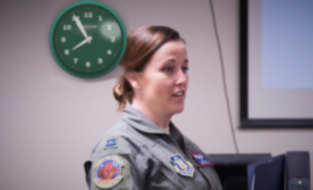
7:55
